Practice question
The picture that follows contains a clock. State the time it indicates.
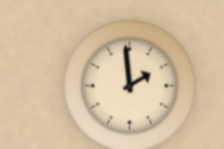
1:59
